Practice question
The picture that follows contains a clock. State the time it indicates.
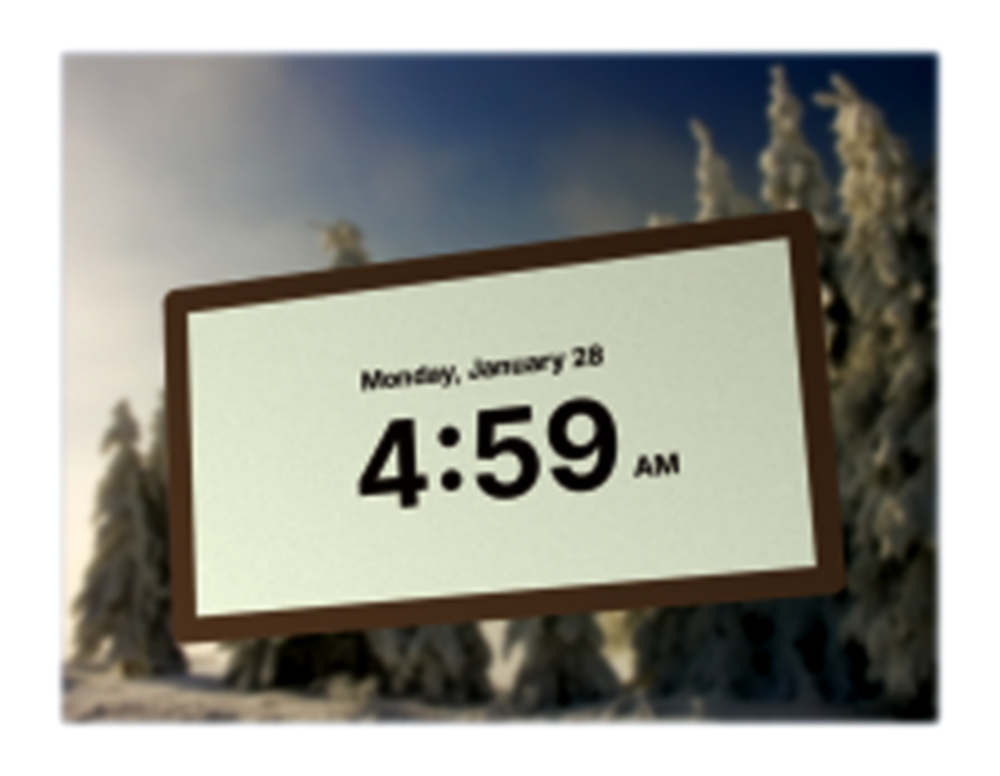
4:59
